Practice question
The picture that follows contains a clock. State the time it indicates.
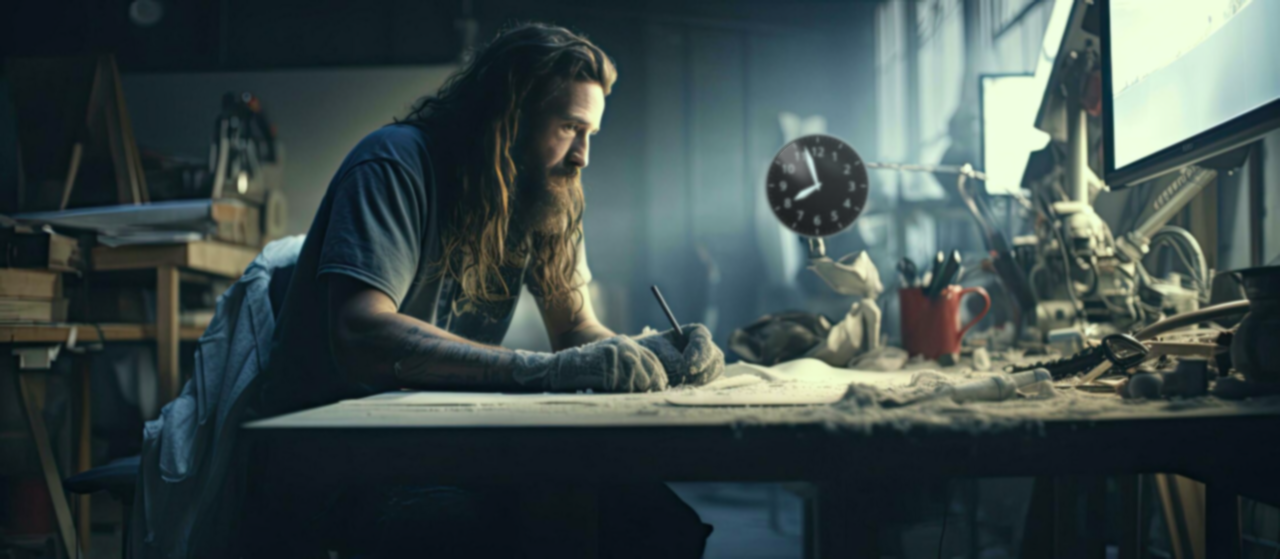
7:57
